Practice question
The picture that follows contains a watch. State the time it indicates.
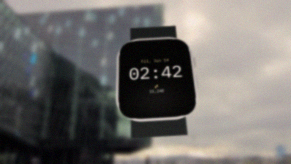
2:42
